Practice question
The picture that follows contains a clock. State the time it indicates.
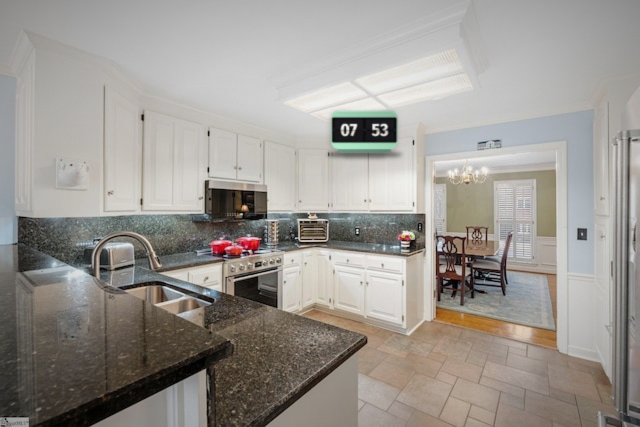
7:53
